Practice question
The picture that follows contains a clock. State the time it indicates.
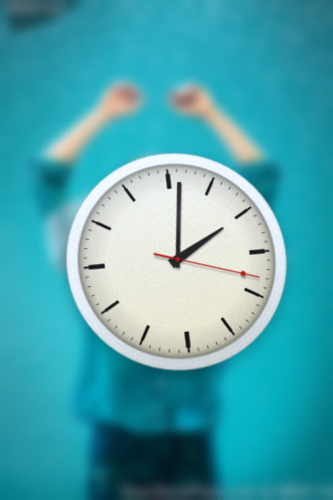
2:01:18
